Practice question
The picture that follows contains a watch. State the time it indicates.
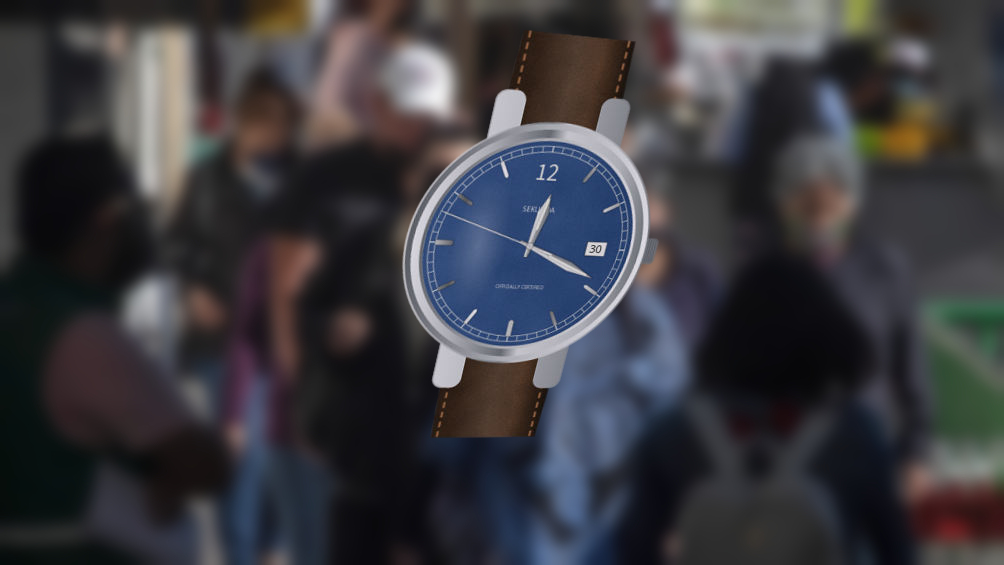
12:18:48
